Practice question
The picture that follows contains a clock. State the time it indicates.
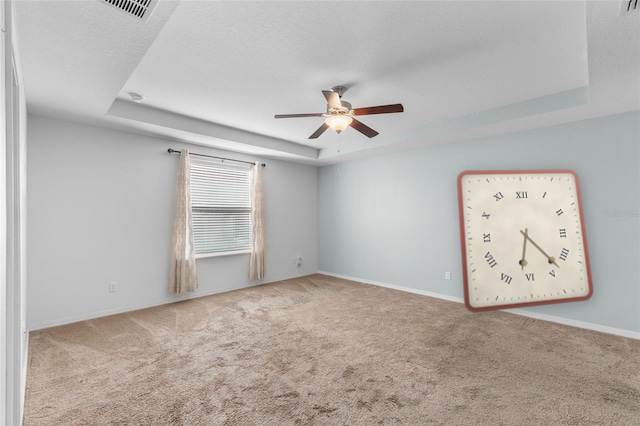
6:23
